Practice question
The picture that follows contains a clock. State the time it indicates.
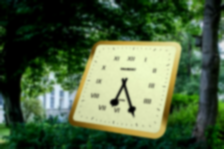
6:25
